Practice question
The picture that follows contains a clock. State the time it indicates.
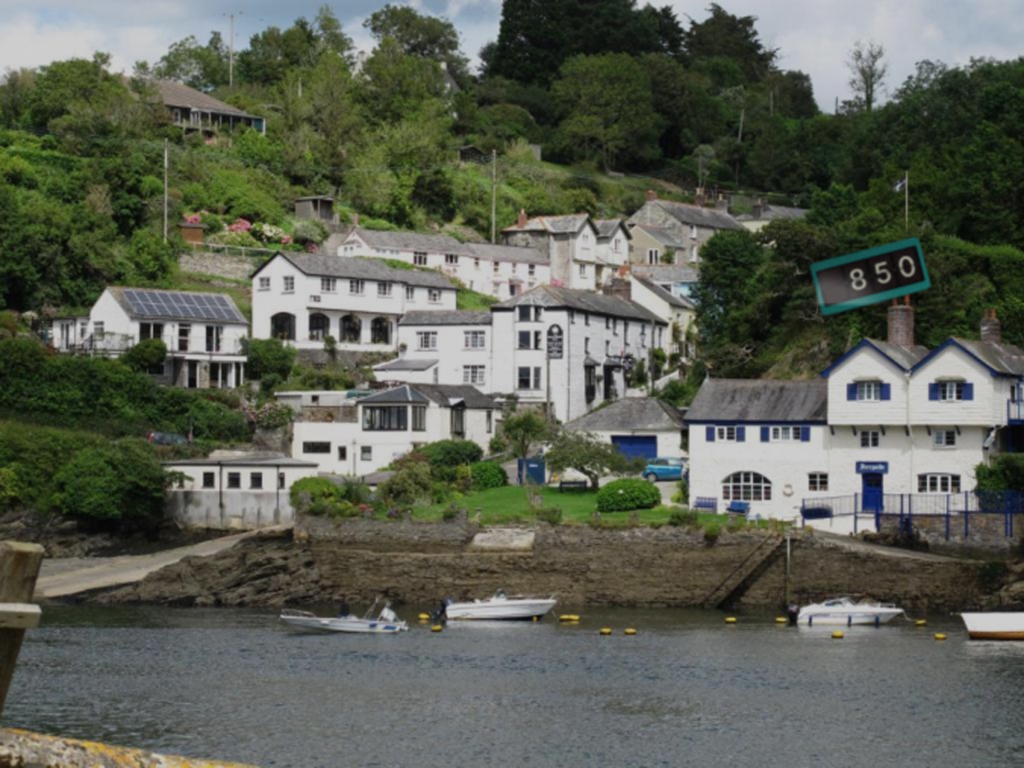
8:50
